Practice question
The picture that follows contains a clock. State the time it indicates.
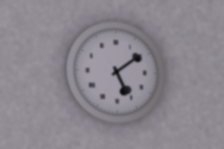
5:09
